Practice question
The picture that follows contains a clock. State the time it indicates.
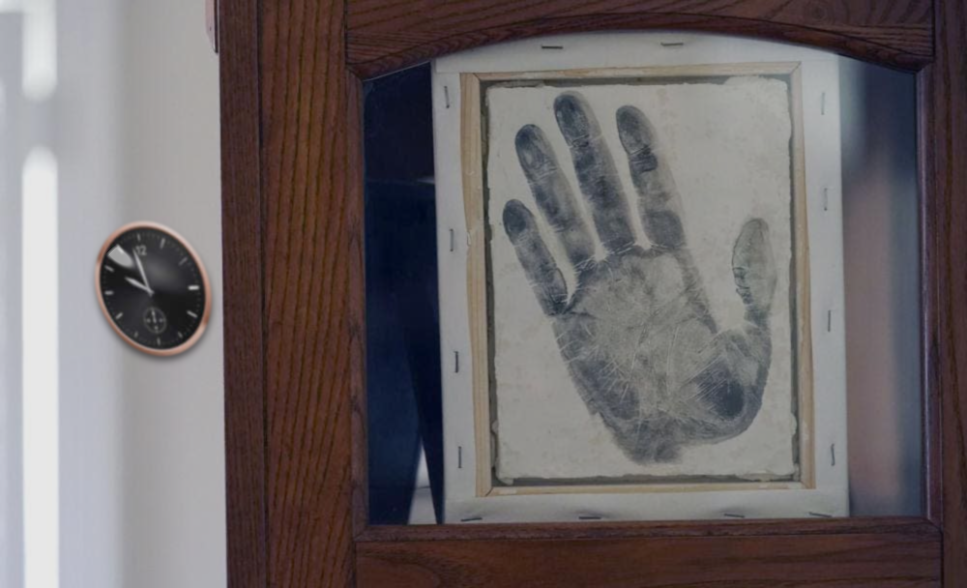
9:58
